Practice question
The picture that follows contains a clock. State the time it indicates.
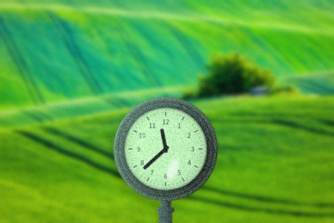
11:38
